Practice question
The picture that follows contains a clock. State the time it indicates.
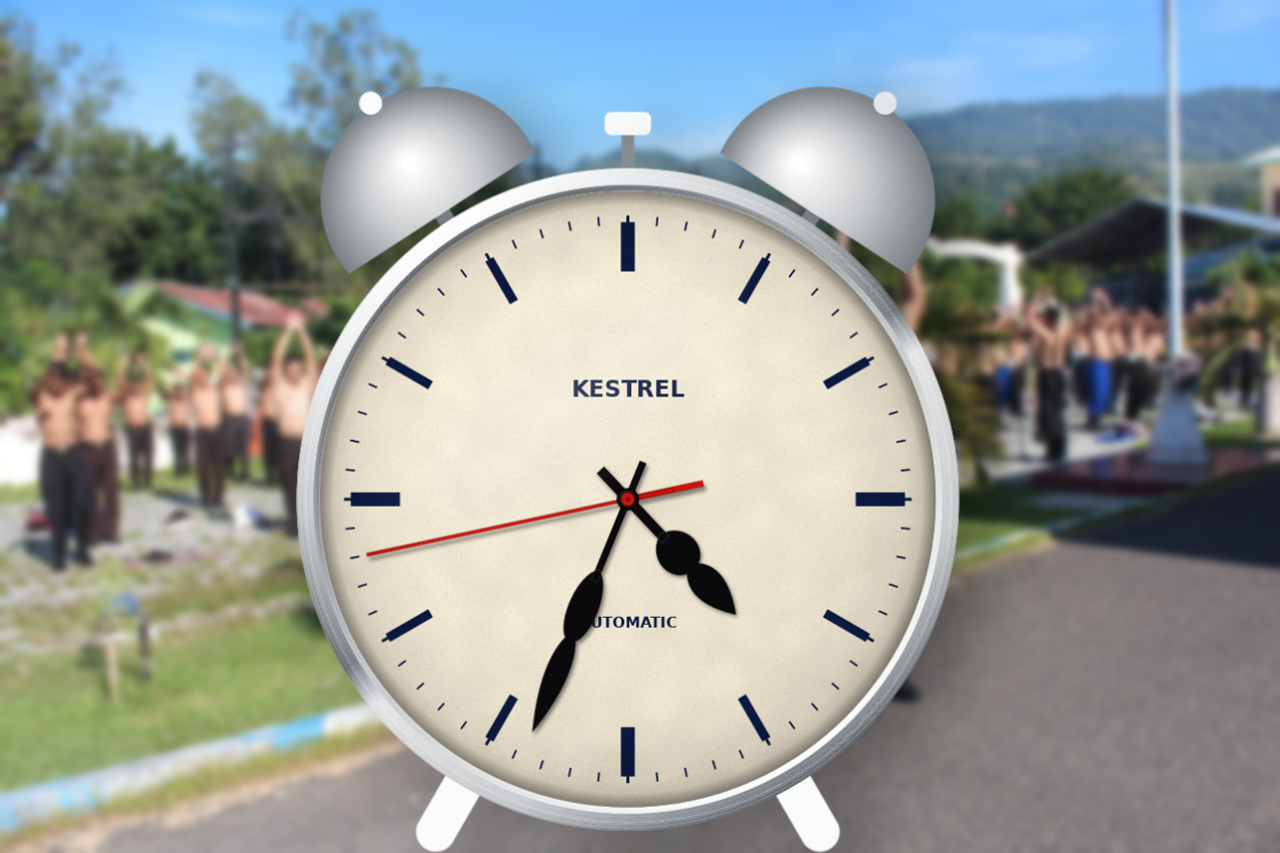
4:33:43
